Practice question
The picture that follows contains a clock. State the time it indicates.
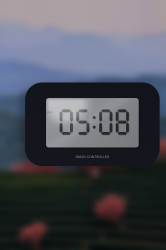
5:08
